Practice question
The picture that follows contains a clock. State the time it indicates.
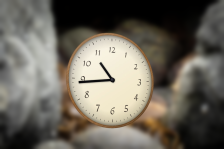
10:44
